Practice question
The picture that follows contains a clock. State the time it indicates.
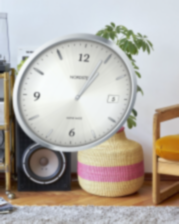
1:04
